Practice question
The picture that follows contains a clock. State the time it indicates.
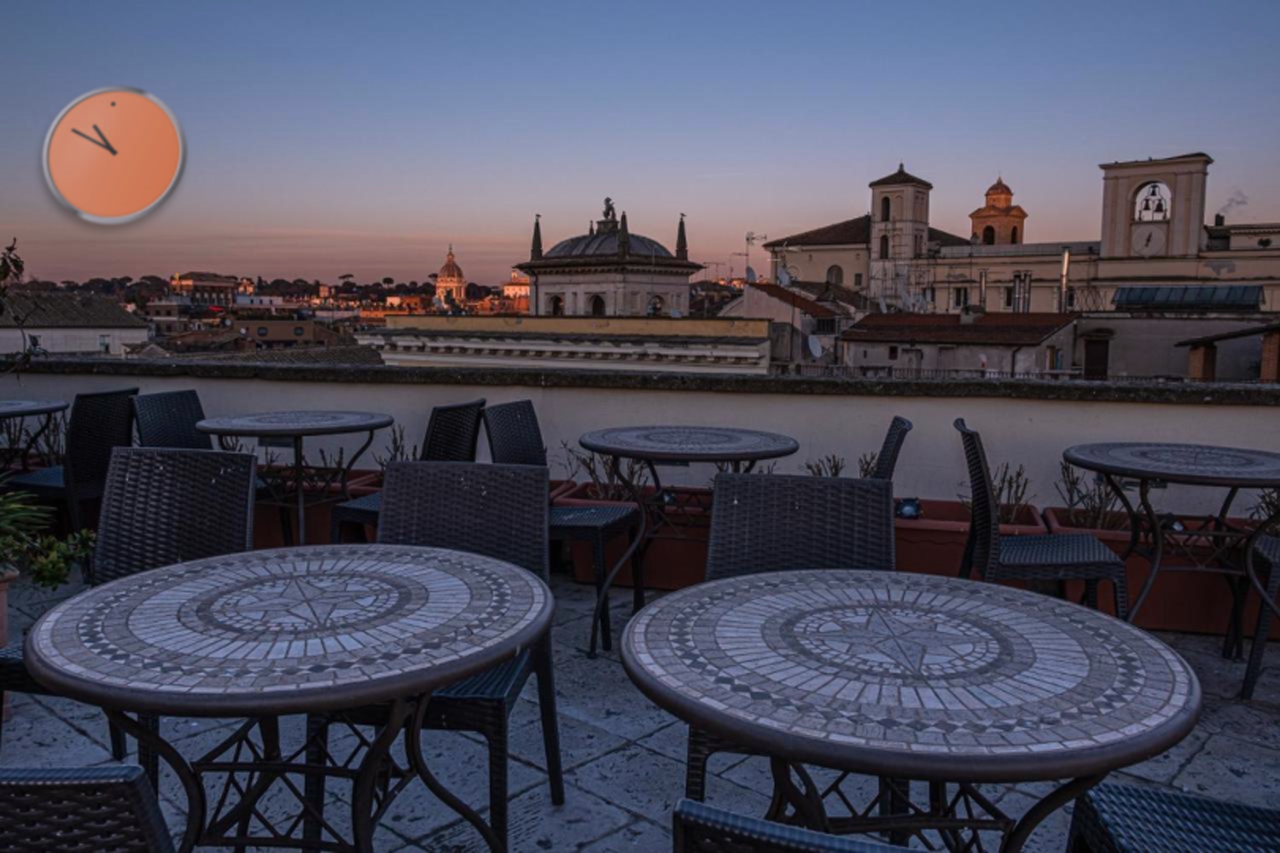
10:50
